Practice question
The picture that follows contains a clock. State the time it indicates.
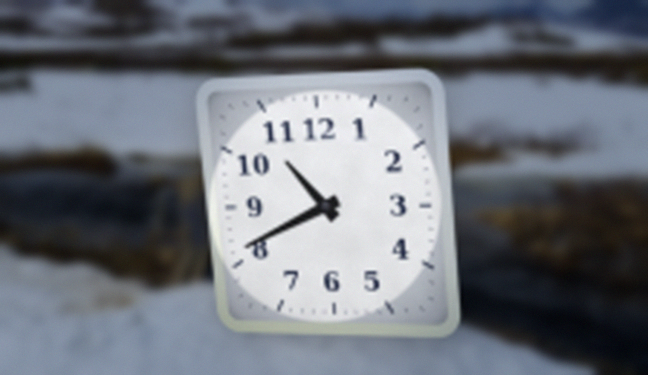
10:41
